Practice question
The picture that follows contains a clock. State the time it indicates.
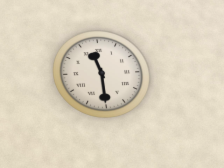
11:30
